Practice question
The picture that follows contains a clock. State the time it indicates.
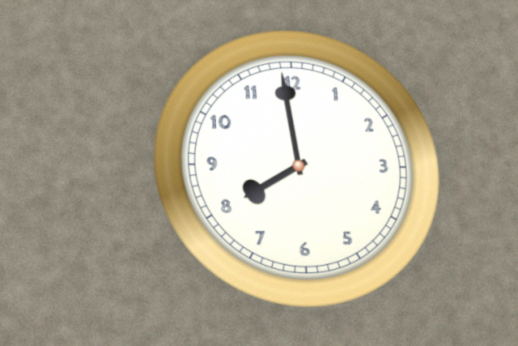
7:59
